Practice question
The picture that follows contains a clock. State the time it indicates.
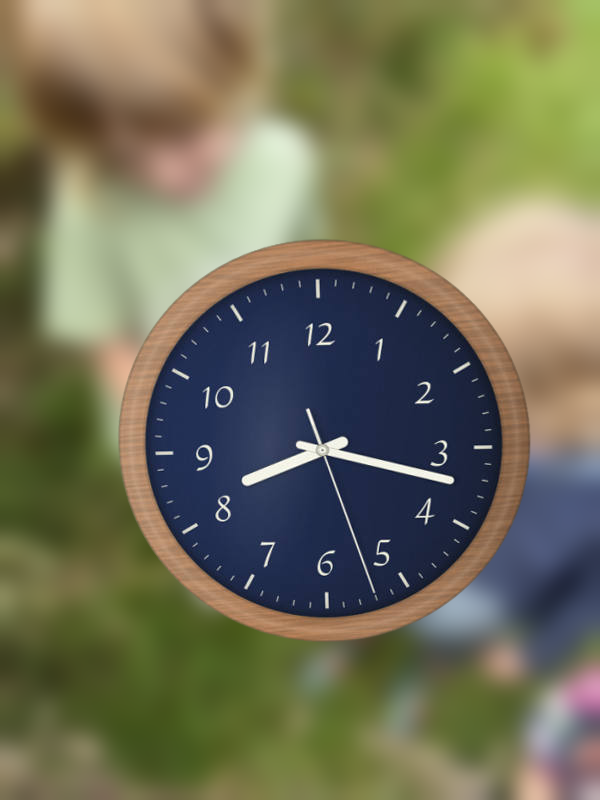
8:17:27
